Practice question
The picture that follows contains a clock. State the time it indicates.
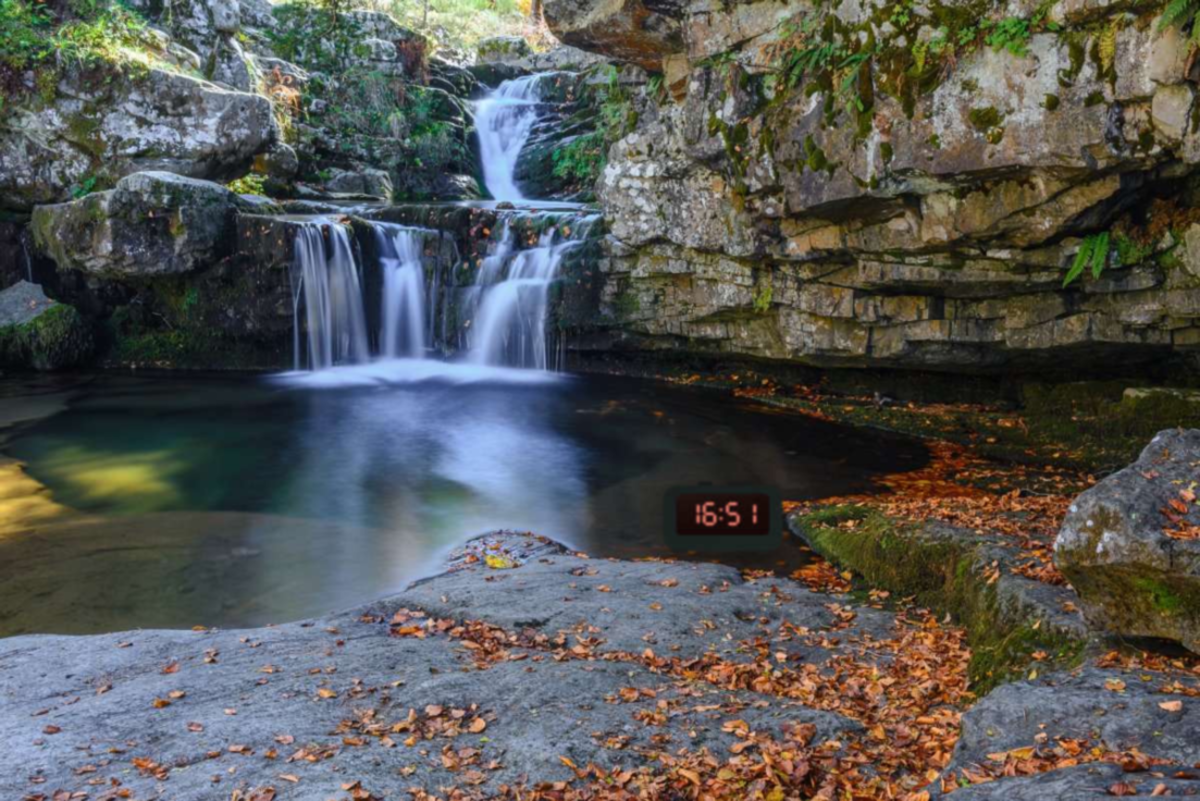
16:51
